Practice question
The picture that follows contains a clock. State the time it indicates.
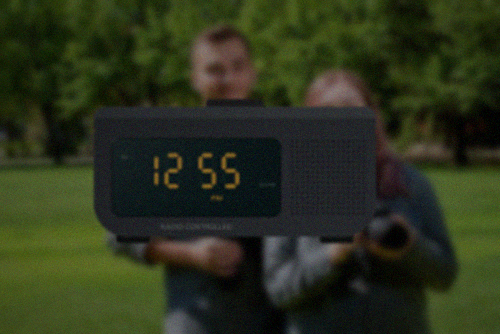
12:55
